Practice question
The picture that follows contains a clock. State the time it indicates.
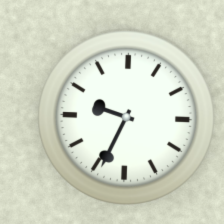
9:34
